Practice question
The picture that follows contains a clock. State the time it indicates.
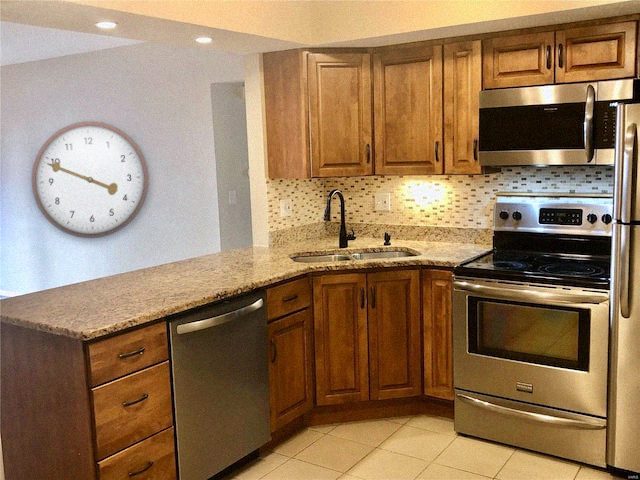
3:49
